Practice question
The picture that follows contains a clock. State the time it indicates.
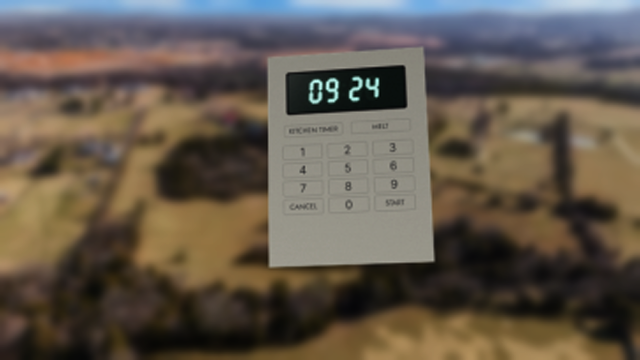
9:24
